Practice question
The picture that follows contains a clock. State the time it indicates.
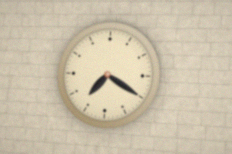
7:20
